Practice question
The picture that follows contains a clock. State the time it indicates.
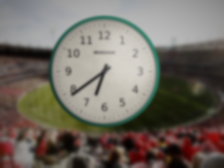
6:39
